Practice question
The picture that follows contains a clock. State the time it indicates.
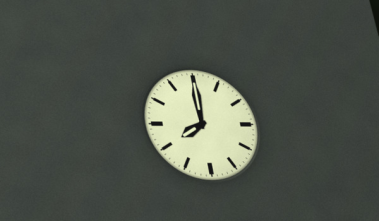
8:00
